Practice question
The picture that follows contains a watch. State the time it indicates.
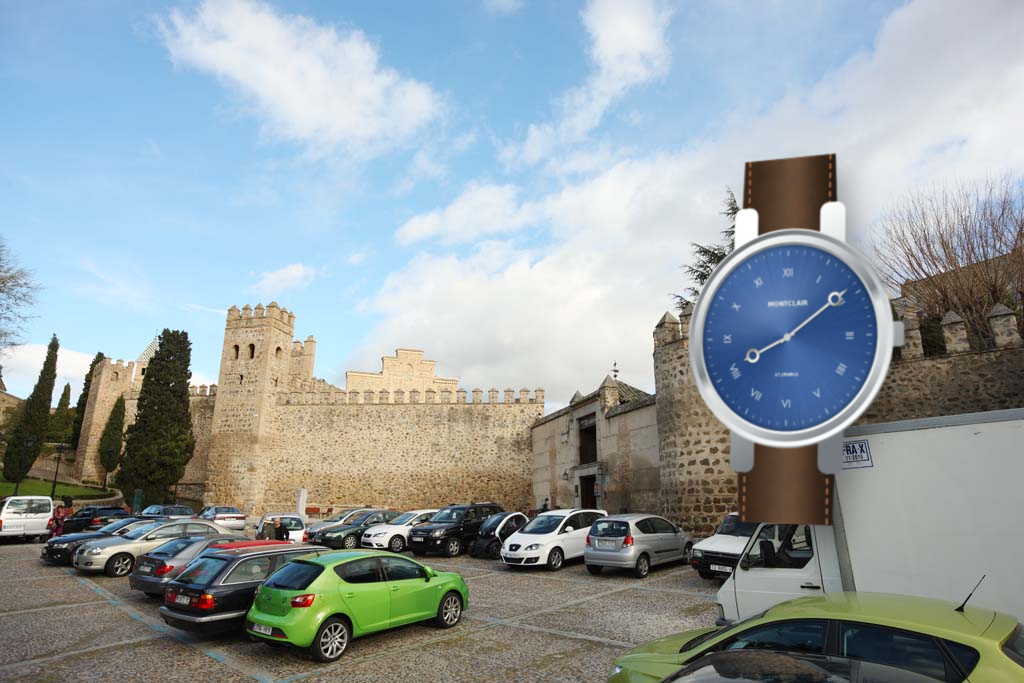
8:09
